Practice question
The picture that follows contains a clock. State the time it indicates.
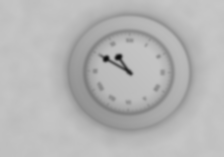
10:50
